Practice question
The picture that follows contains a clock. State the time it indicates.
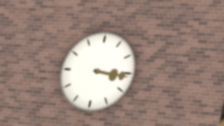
3:16
